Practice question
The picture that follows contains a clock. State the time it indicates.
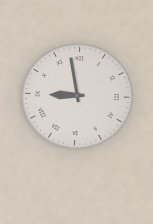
8:58
